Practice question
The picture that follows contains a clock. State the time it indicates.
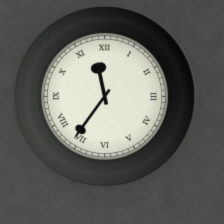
11:36
